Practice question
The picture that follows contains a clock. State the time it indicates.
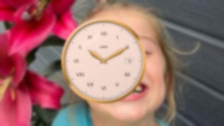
10:10
